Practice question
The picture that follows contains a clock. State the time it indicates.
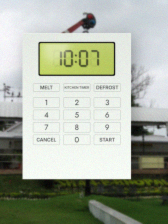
10:07
